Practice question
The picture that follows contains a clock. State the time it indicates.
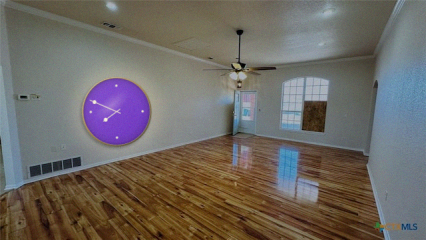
7:49
